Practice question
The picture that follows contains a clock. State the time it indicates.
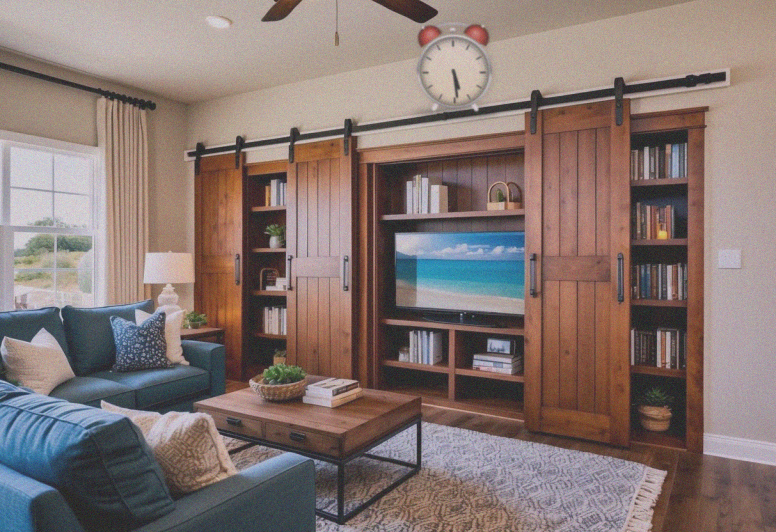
5:29
